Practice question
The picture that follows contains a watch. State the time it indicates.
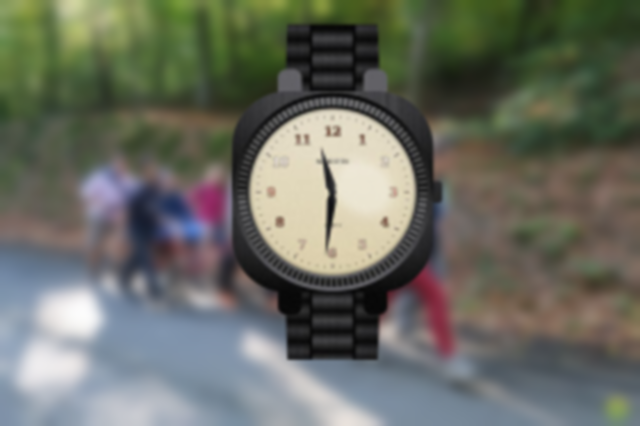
11:31
